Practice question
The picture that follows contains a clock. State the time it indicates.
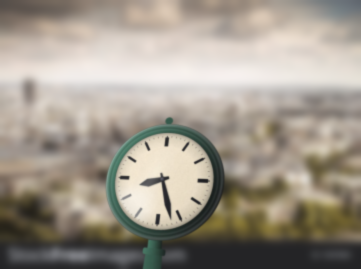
8:27
